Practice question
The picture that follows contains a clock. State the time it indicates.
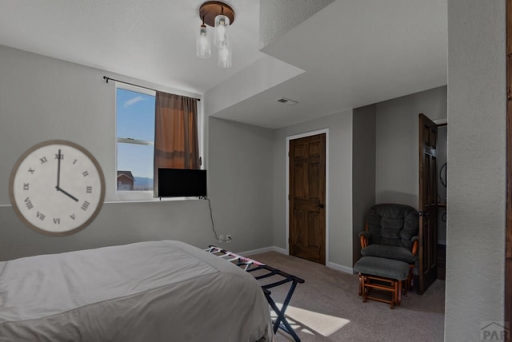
4:00
